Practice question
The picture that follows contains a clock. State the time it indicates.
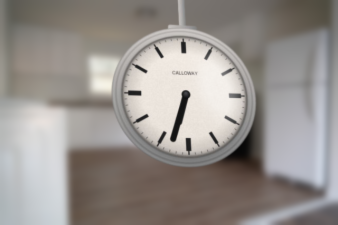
6:33
